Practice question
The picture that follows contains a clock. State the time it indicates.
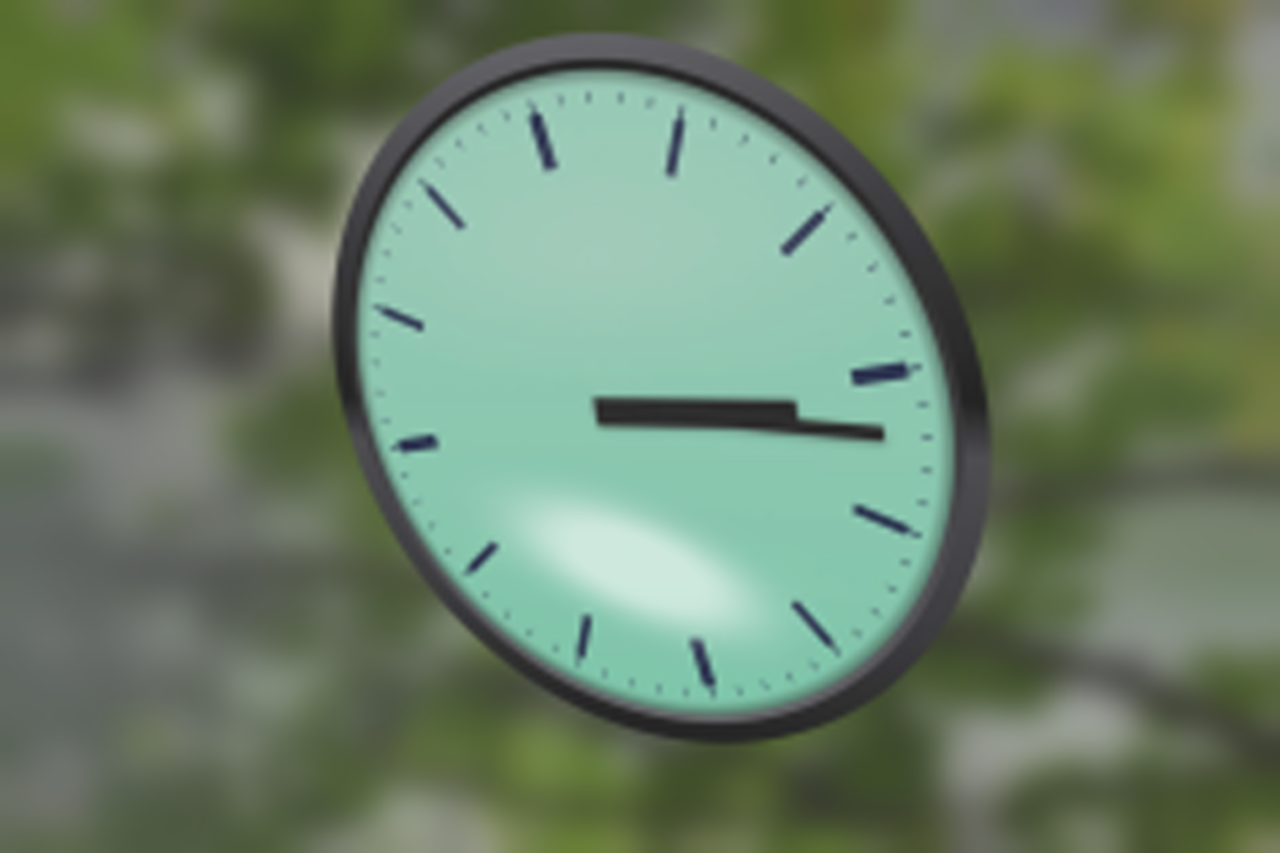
3:17
